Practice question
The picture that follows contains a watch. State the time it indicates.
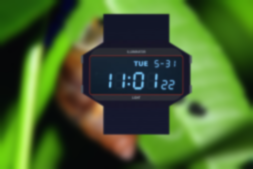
11:01
